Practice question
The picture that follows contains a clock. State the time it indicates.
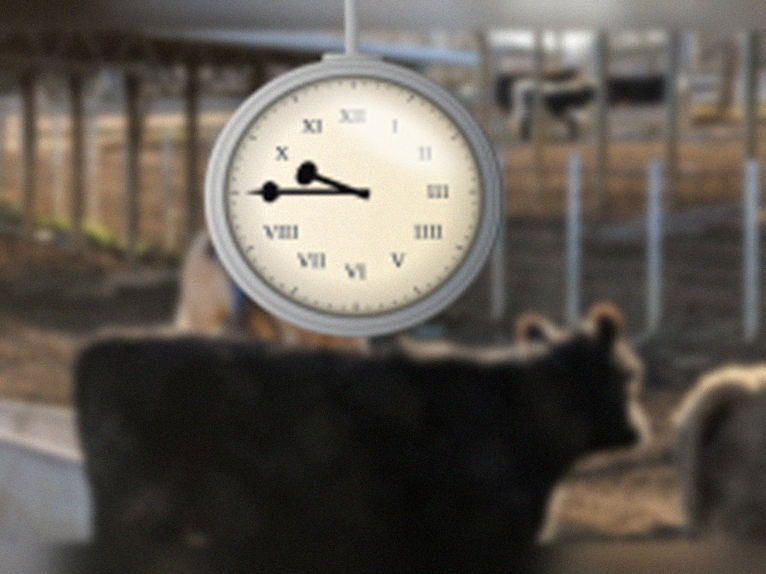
9:45
